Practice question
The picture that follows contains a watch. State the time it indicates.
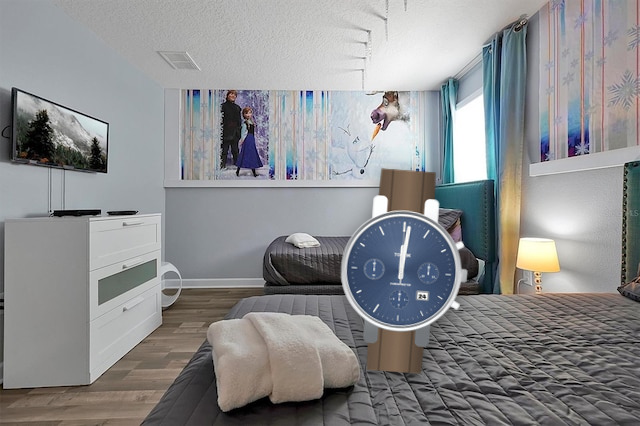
12:01
